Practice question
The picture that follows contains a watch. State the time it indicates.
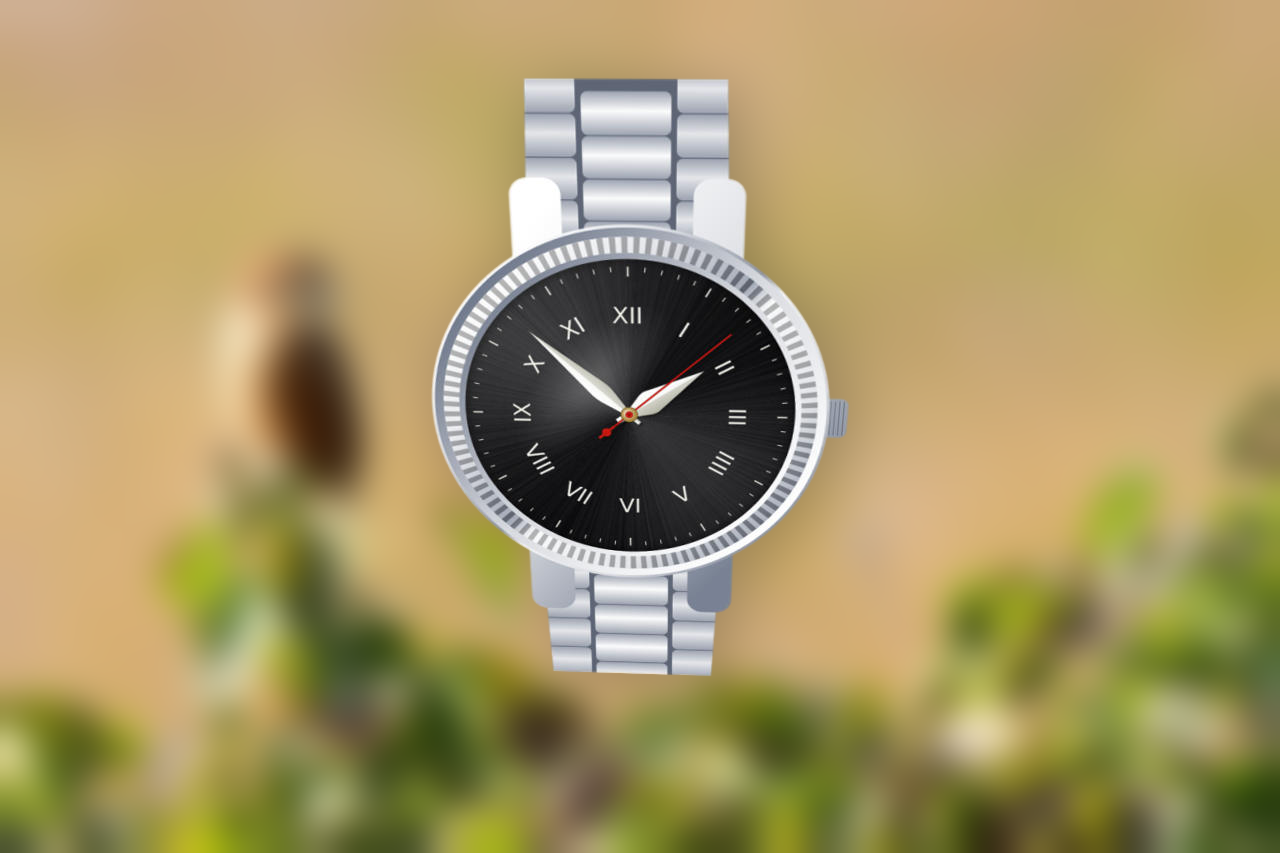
1:52:08
